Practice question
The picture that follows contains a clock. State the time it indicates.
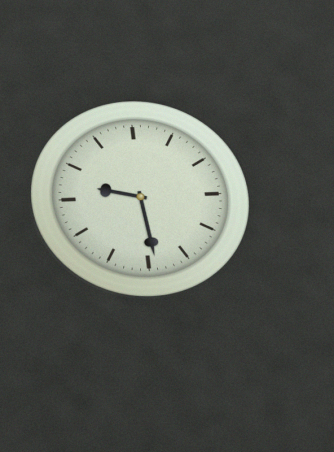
9:29
